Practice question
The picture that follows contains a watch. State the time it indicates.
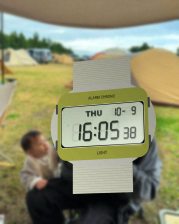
16:05:38
